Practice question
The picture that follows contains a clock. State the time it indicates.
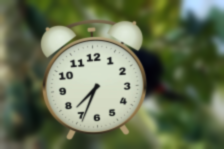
7:34
